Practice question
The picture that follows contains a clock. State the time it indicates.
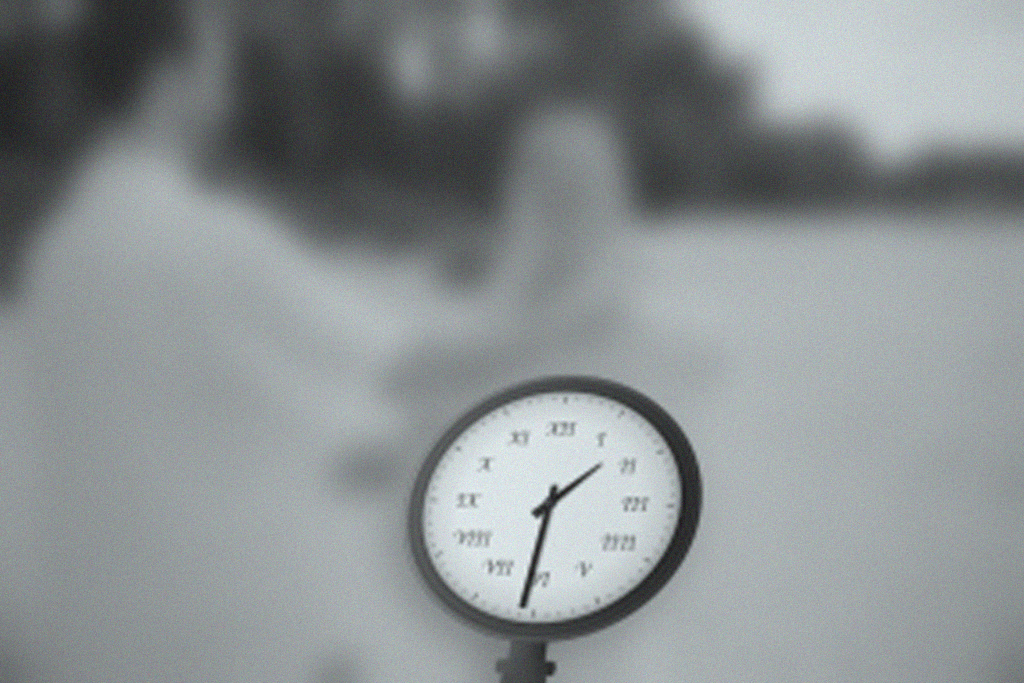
1:31
